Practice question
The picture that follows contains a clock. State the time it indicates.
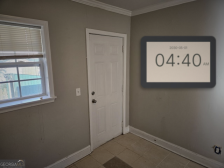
4:40
